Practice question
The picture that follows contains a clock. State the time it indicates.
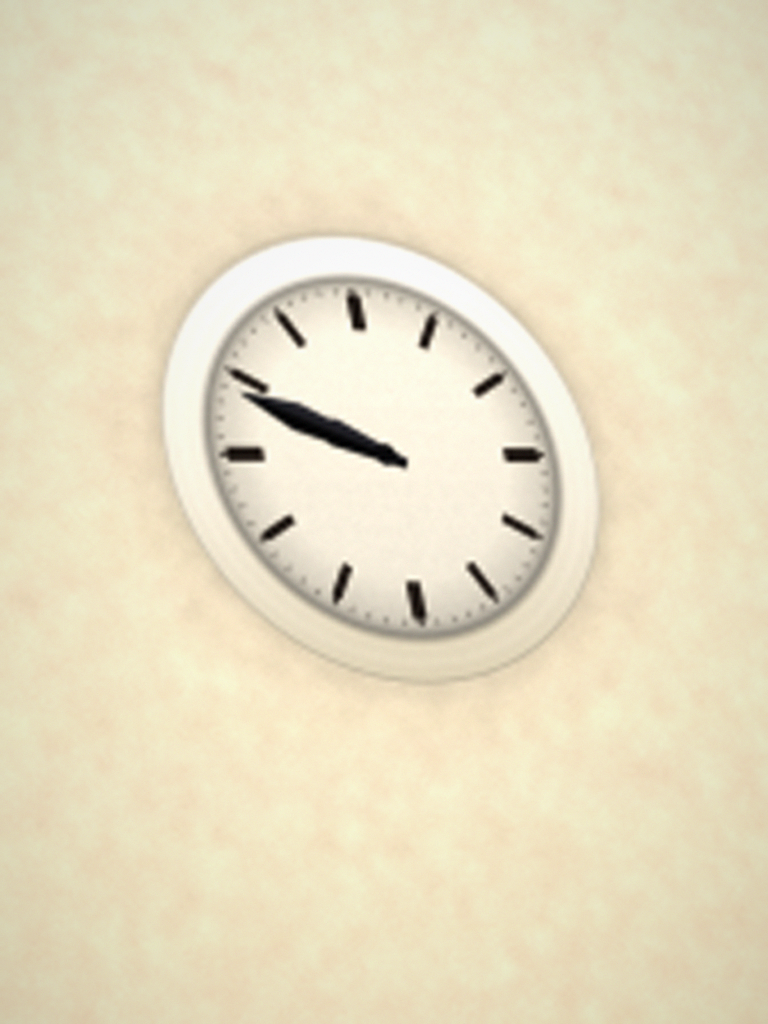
9:49
